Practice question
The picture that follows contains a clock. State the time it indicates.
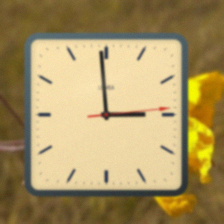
2:59:14
